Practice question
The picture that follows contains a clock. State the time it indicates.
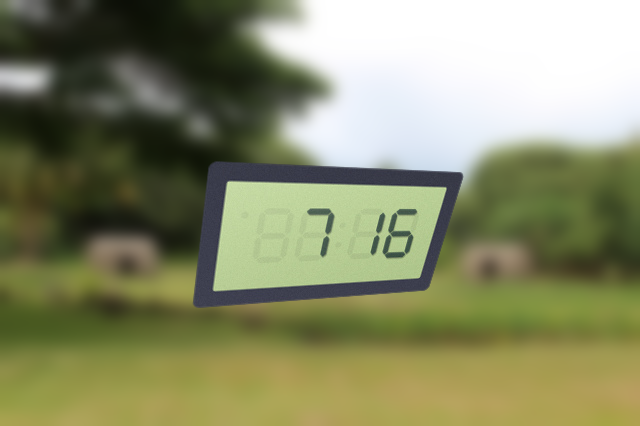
7:16
